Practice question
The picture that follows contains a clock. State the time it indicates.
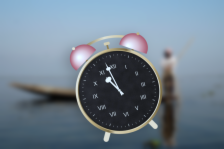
10:58
